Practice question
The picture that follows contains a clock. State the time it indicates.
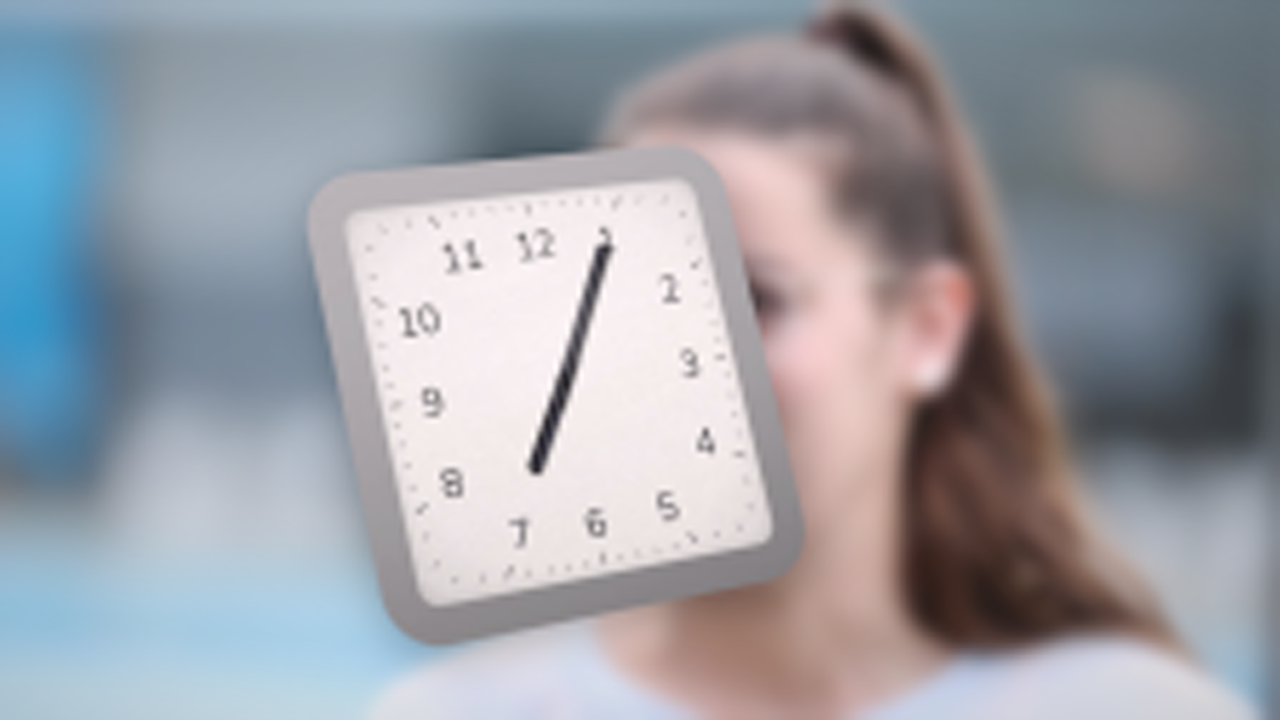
7:05
